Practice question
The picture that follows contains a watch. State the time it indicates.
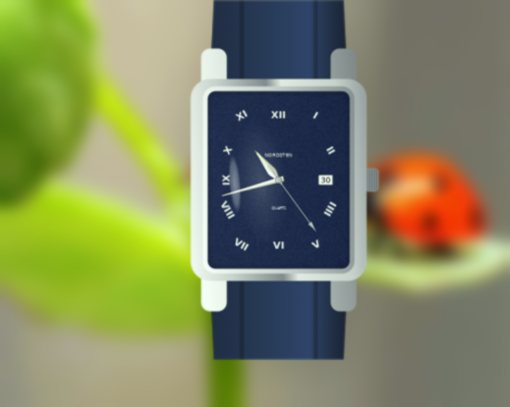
10:42:24
